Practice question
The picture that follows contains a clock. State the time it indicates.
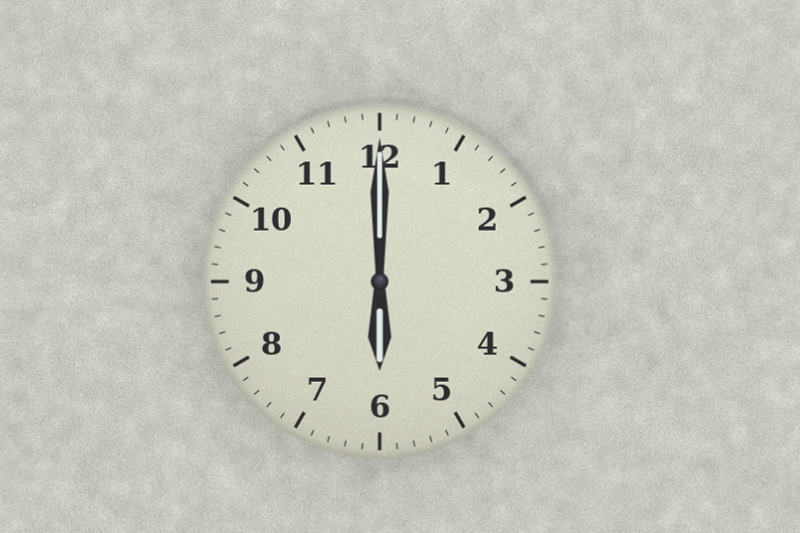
6:00
